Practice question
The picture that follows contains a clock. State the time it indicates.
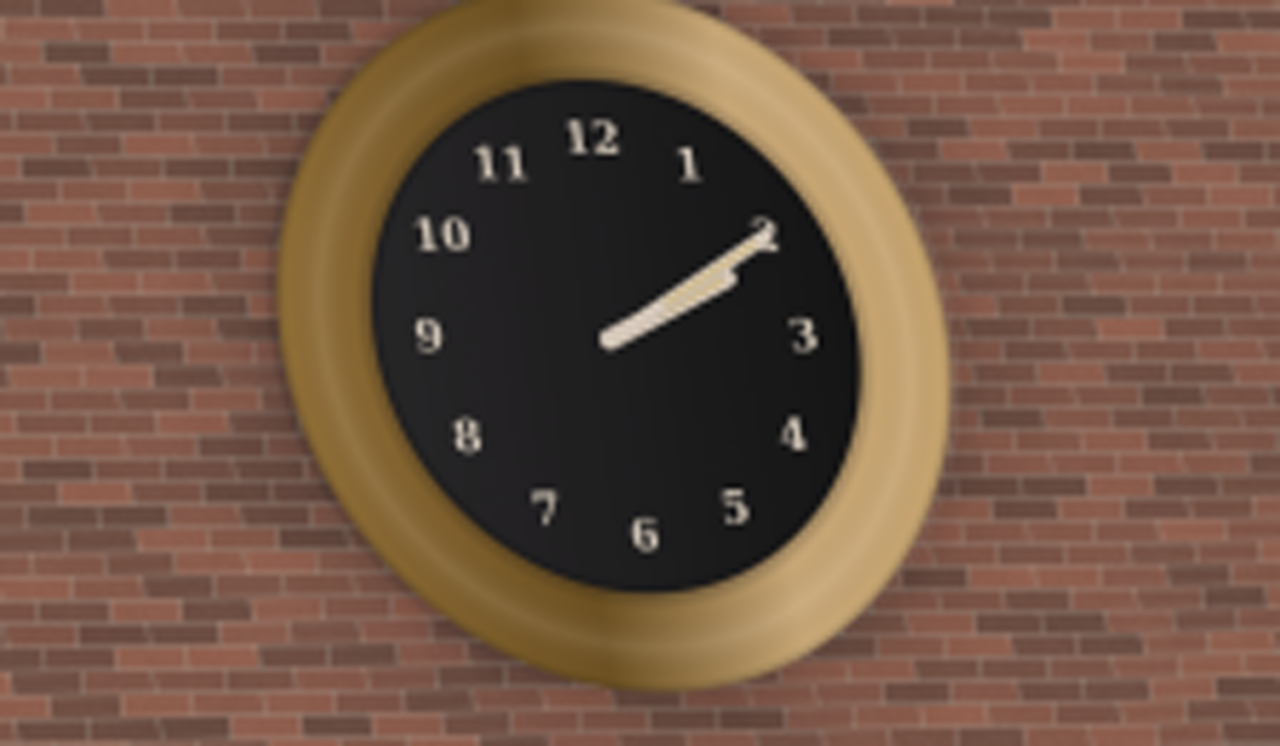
2:10
